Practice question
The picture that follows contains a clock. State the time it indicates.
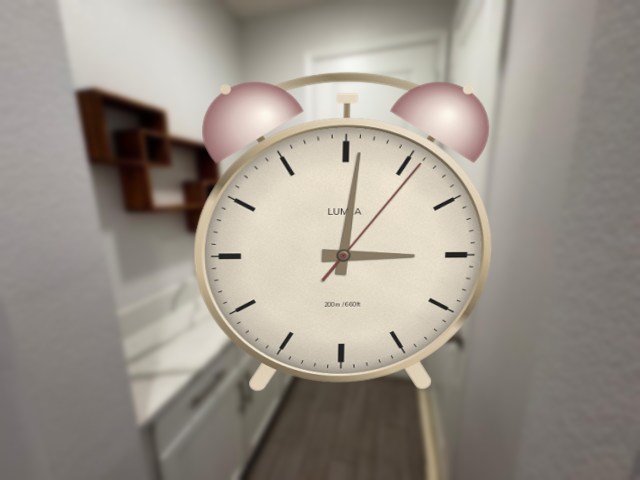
3:01:06
